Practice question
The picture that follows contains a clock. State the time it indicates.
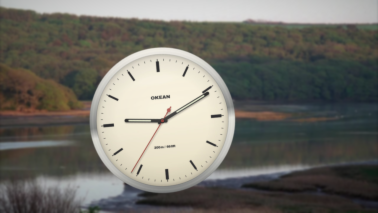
9:10:36
